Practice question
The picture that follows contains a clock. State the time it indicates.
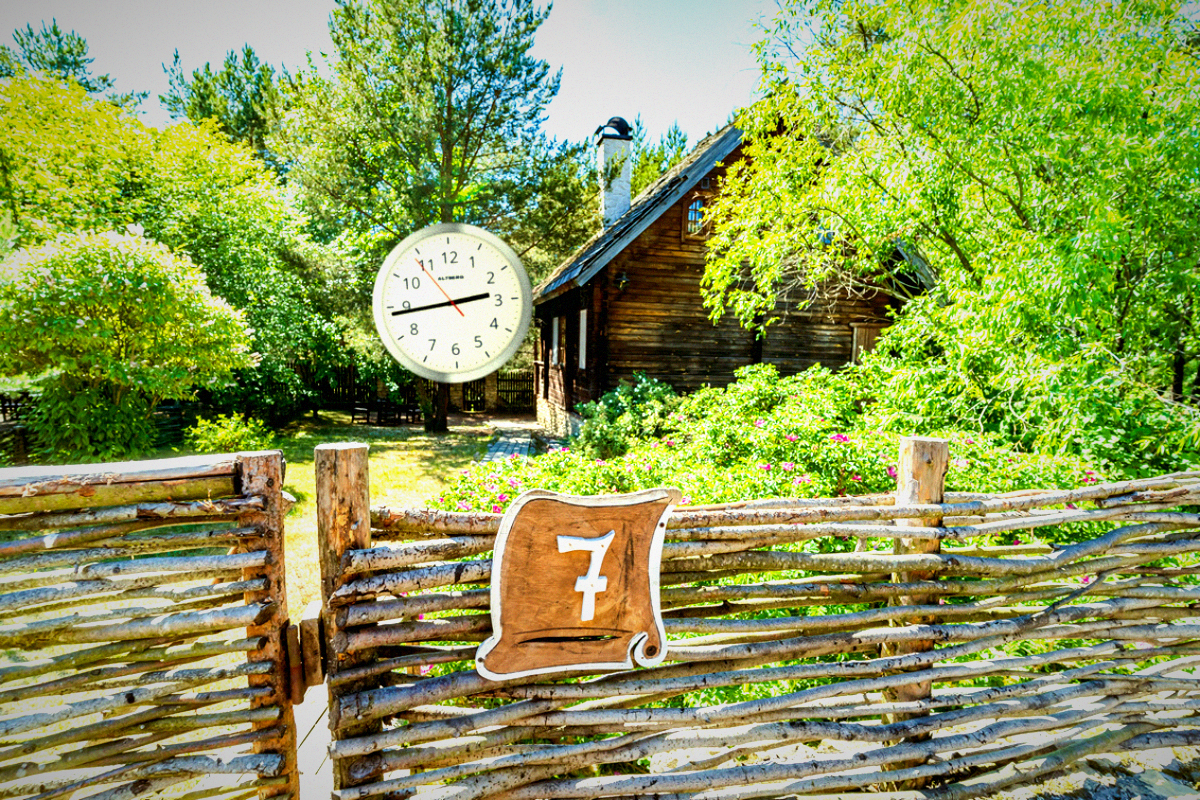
2:43:54
